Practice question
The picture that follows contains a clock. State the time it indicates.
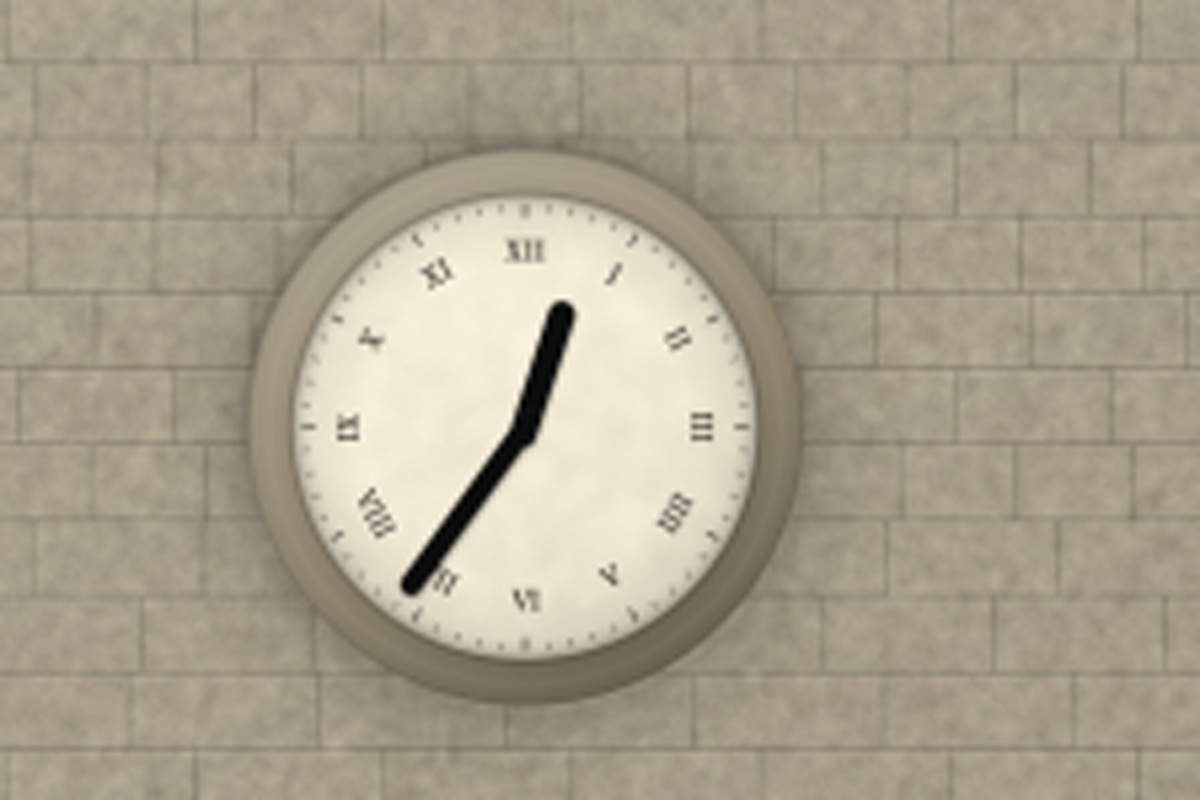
12:36
